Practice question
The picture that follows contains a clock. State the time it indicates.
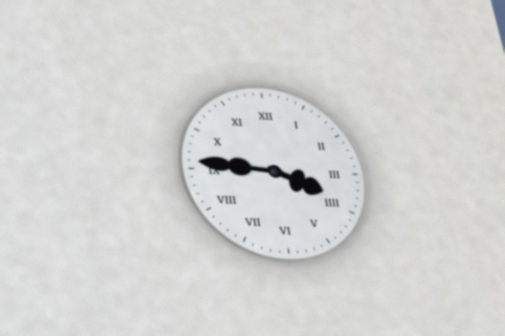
3:46
